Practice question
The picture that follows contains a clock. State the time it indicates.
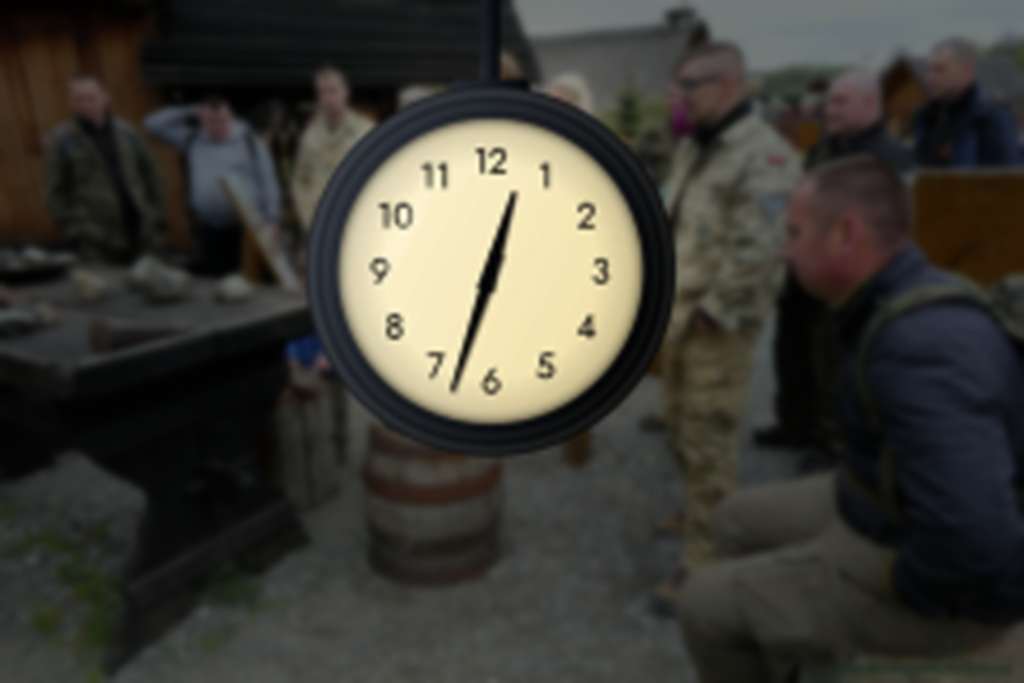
12:33
